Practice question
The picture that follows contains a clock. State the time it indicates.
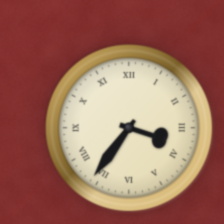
3:36
